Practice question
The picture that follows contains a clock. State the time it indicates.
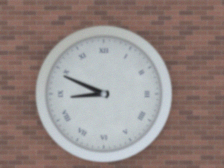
8:49
